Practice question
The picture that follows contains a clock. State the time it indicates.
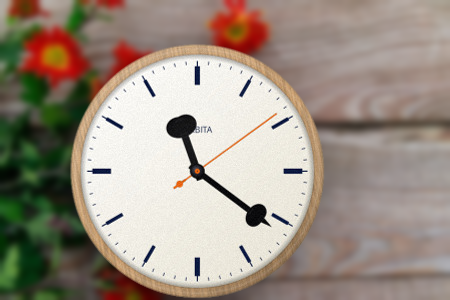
11:21:09
